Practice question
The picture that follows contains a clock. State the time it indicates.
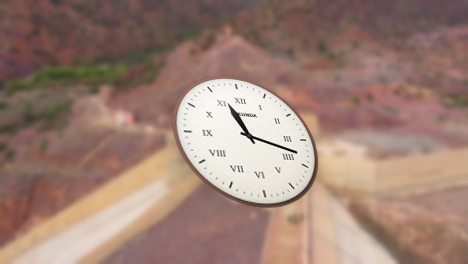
11:18
